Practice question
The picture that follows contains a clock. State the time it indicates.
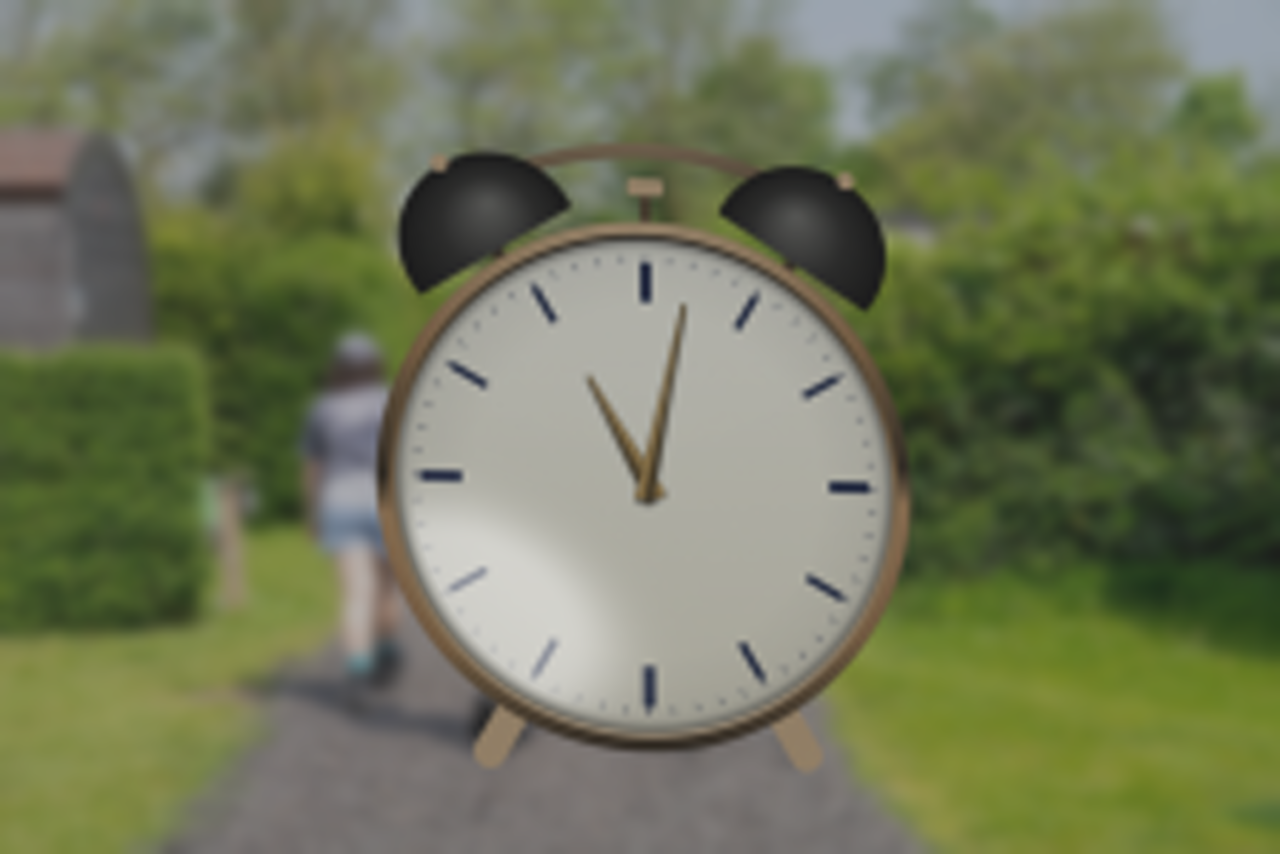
11:02
